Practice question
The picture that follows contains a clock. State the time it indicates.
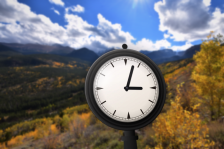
3:03
